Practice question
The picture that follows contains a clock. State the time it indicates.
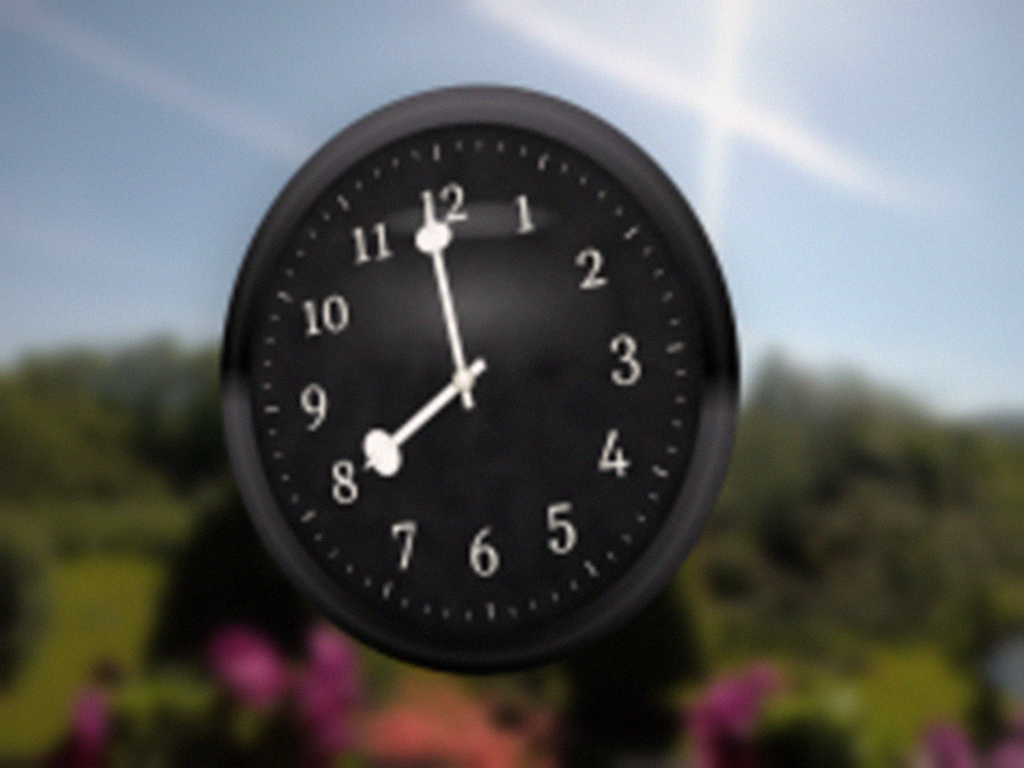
7:59
